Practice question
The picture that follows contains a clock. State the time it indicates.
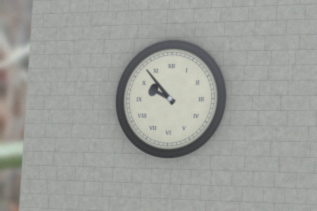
9:53
